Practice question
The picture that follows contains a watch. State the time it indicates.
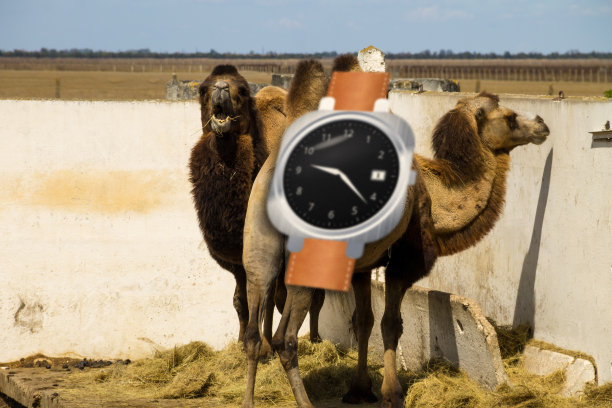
9:22
